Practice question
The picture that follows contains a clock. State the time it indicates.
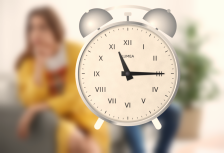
11:15
